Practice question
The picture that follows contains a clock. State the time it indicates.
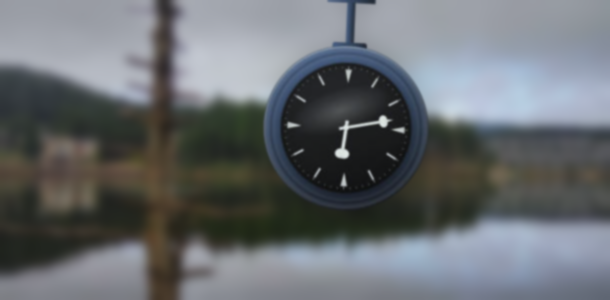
6:13
